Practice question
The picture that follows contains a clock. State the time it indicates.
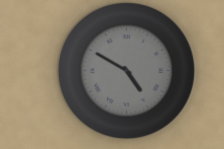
4:50
